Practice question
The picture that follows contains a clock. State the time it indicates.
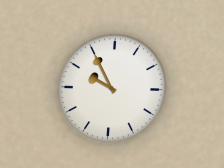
9:55
